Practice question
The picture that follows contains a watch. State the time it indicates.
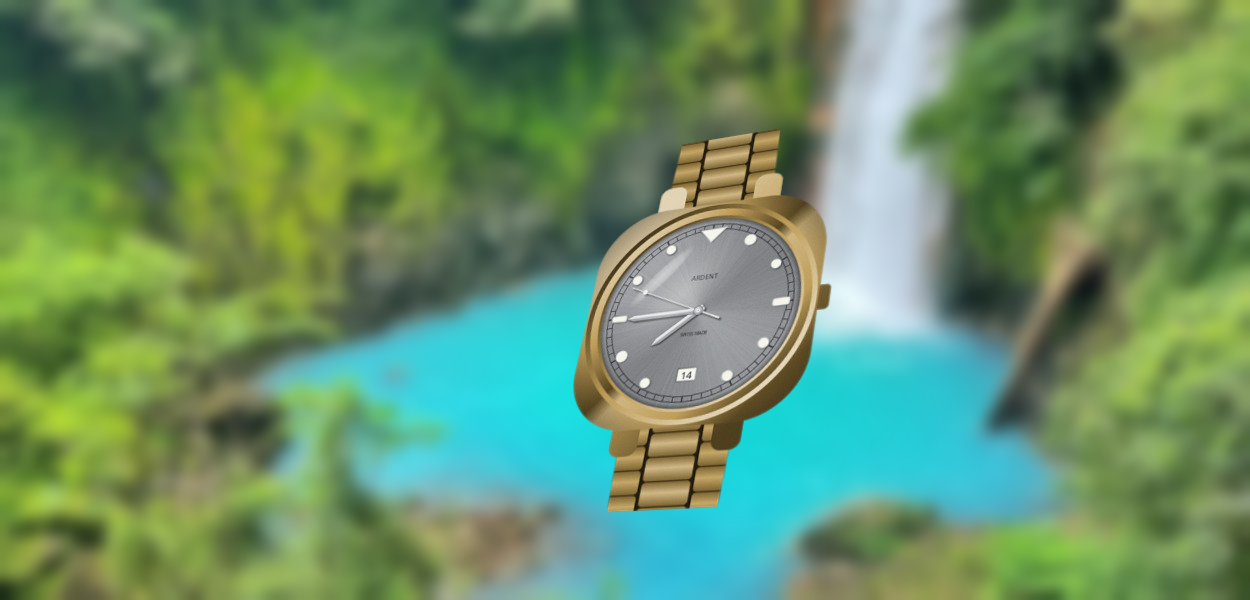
7:44:49
